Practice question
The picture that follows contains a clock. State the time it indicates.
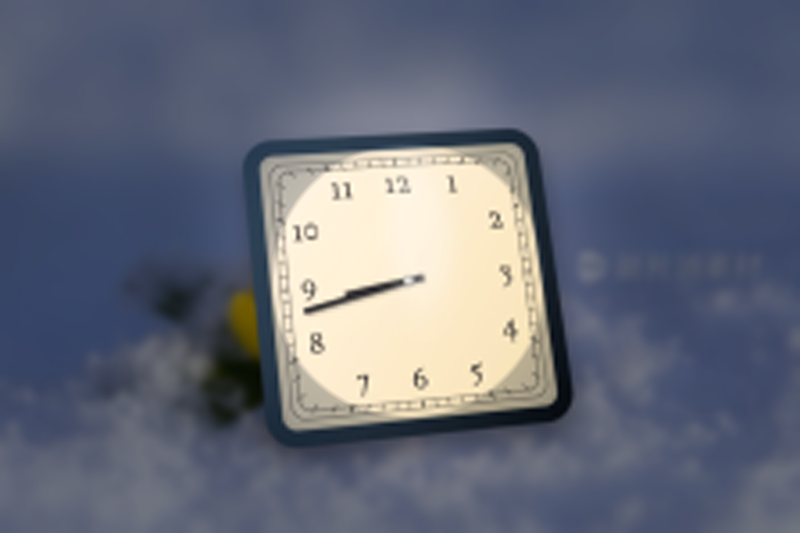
8:43
